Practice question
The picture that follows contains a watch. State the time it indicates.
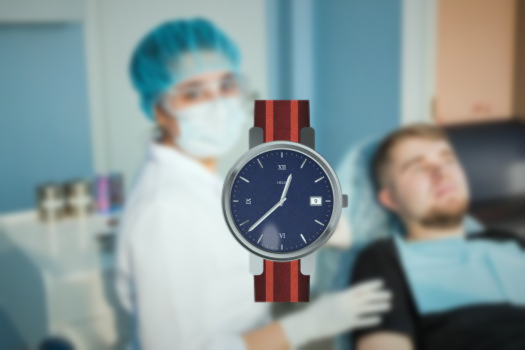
12:38
